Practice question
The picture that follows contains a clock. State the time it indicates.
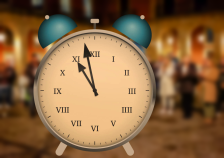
10:58
